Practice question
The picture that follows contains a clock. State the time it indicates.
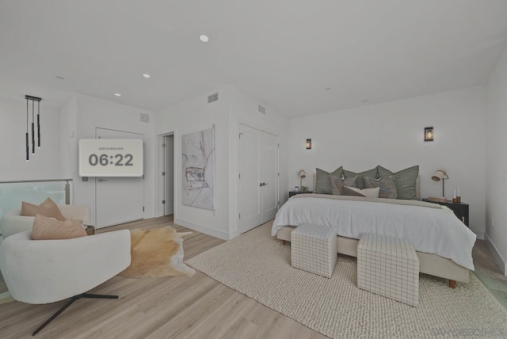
6:22
